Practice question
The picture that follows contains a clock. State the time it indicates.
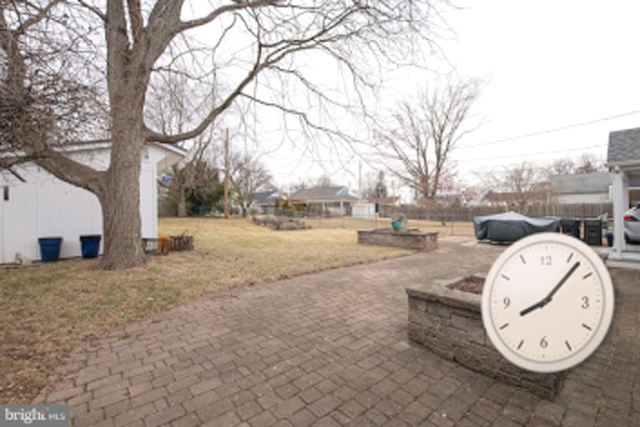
8:07
